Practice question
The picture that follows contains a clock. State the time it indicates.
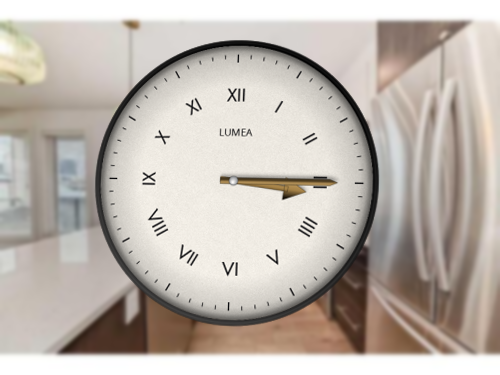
3:15
